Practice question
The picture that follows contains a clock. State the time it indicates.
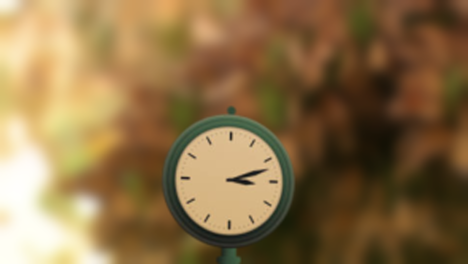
3:12
